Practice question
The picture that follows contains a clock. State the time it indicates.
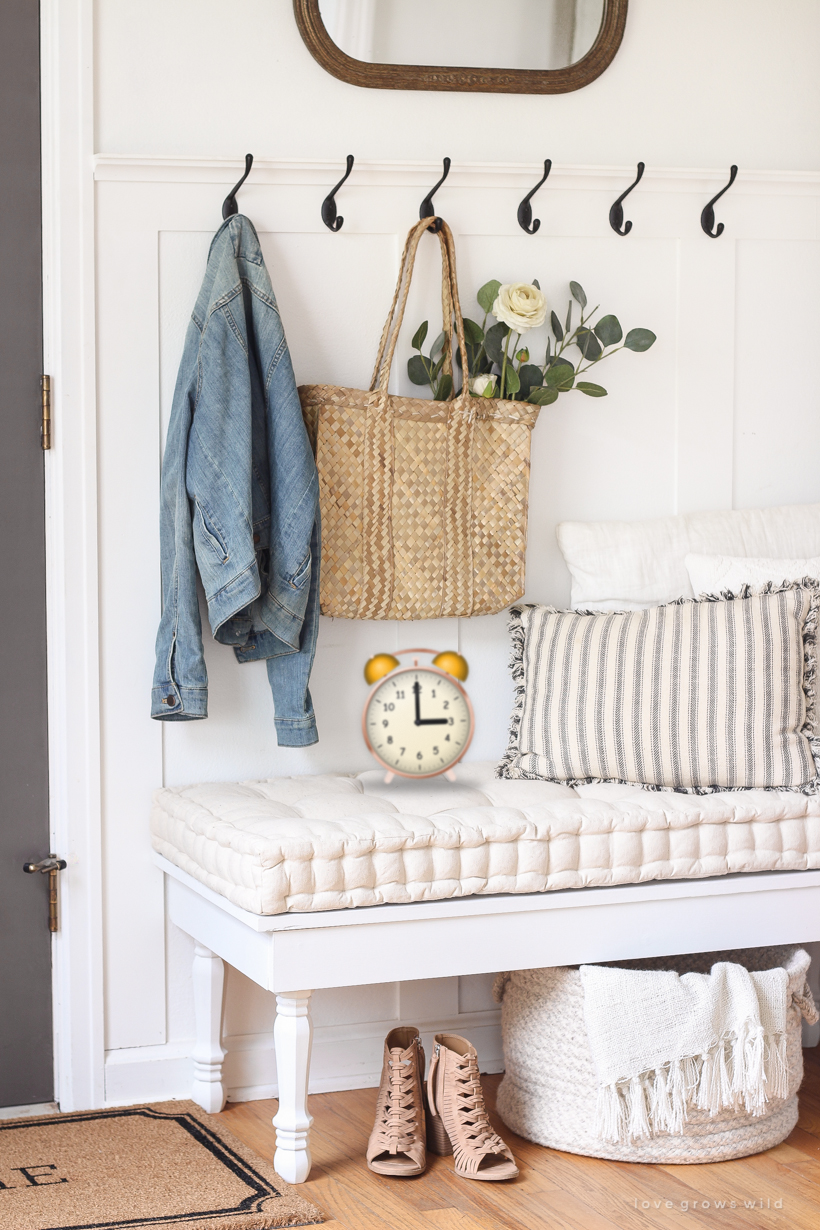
3:00
